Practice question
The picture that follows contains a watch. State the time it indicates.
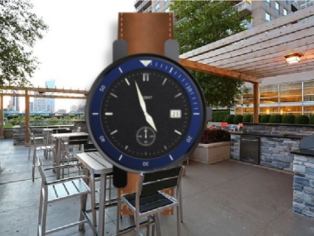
4:57
